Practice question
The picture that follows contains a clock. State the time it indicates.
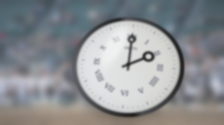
2:00
